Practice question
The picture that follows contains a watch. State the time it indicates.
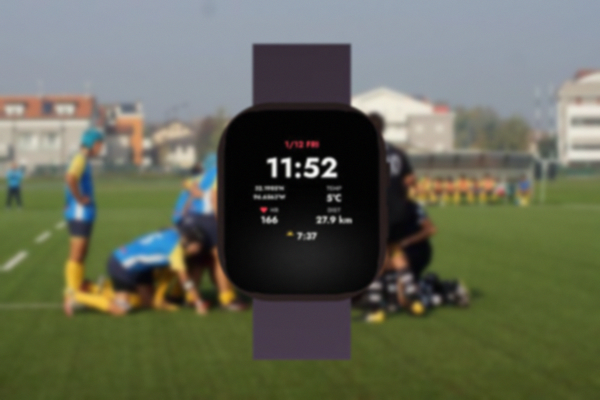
11:52
